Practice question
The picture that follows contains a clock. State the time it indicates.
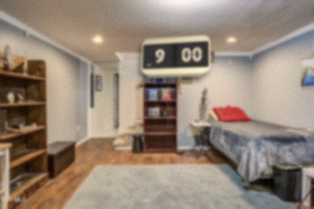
9:00
